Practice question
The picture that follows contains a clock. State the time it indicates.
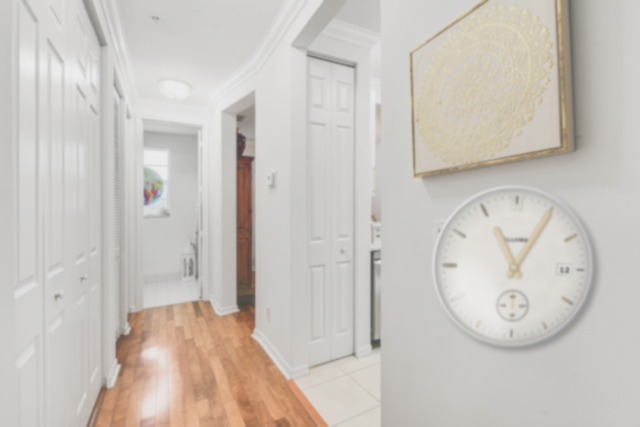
11:05
